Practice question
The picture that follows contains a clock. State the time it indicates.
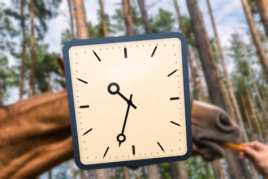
10:33
